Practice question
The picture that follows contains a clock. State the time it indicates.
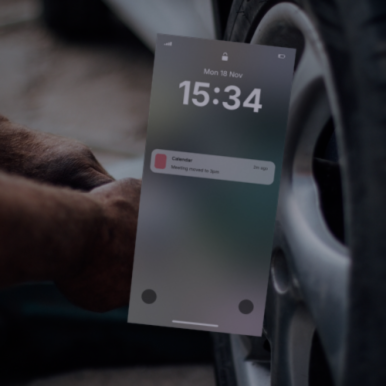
15:34
